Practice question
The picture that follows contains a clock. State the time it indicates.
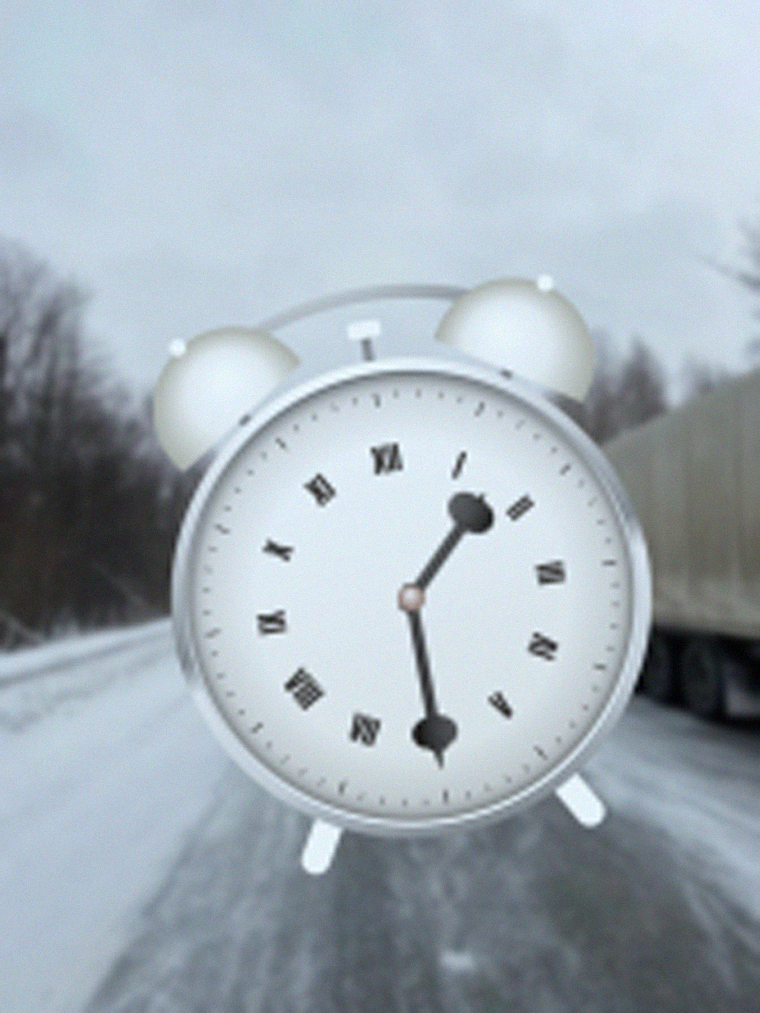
1:30
